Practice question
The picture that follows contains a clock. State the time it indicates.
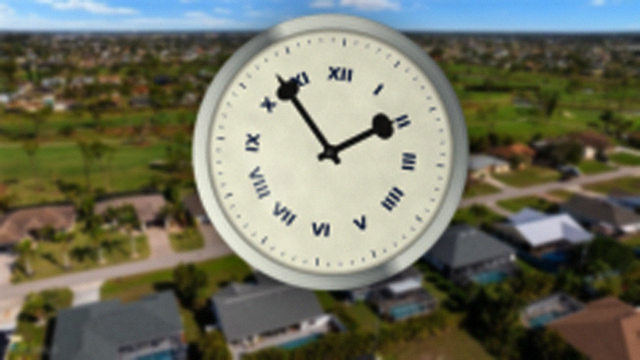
1:53
